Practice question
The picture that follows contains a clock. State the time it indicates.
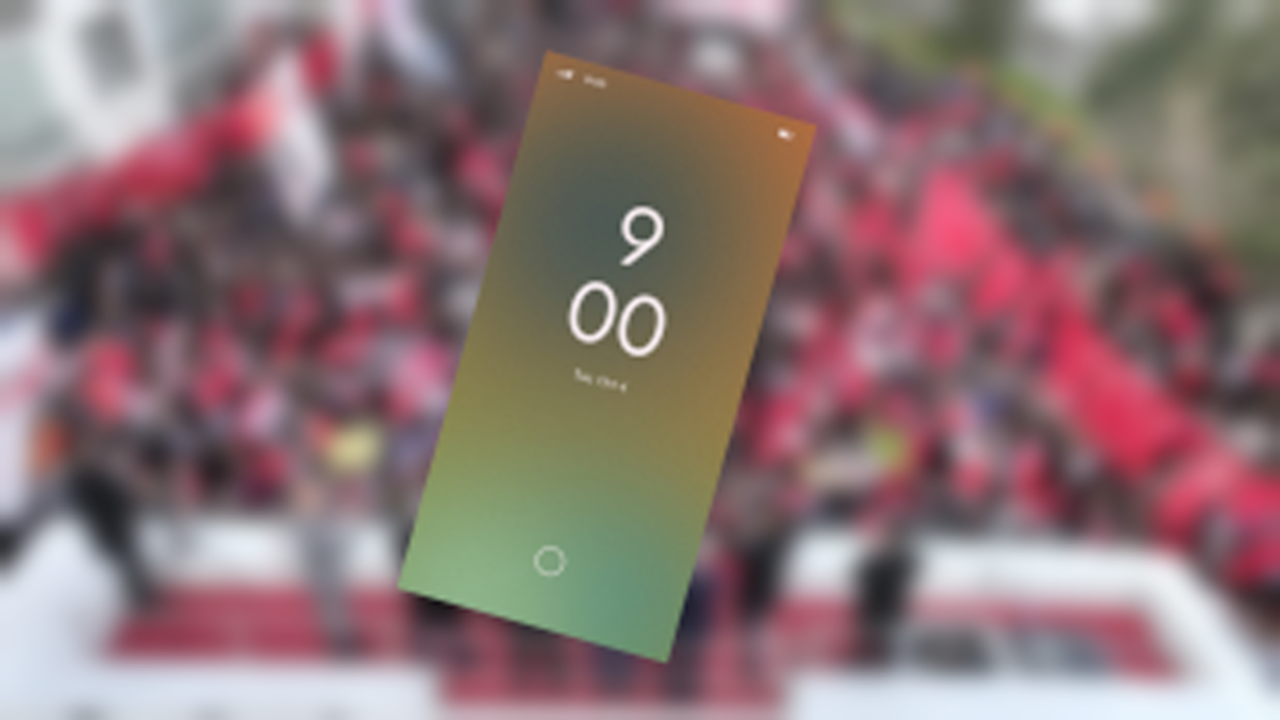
9:00
